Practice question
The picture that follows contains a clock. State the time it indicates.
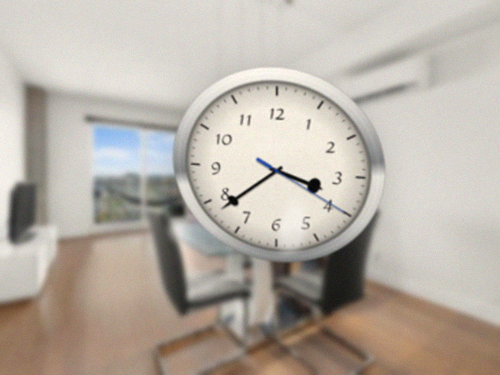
3:38:20
